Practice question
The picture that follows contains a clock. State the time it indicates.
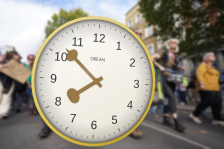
7:52
